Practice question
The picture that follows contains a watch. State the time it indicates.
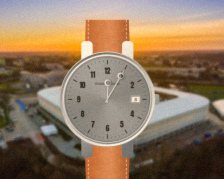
12:05
